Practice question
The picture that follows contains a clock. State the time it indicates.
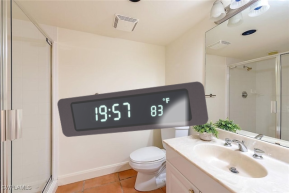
19:57
